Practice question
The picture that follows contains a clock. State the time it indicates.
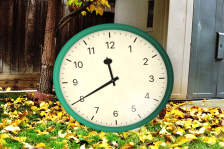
11:40
